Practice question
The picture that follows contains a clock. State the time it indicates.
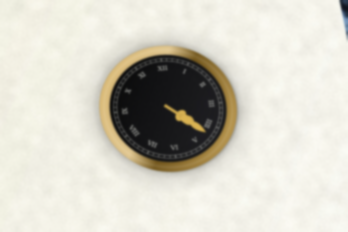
4:22
